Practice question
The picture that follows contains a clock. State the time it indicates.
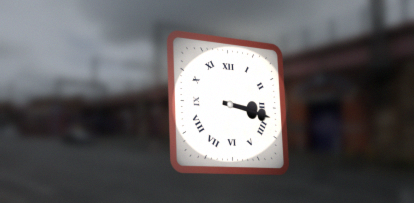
3:17
